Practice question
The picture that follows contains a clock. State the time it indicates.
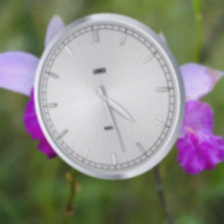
4:28
